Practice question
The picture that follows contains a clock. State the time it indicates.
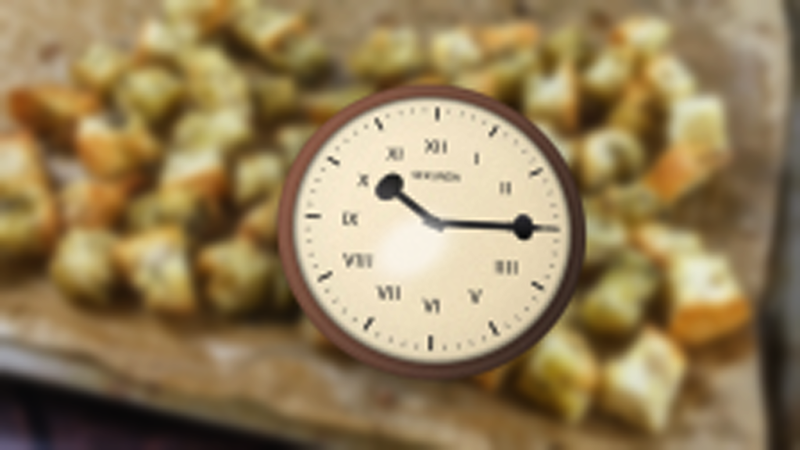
10:15
